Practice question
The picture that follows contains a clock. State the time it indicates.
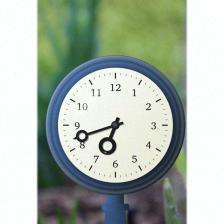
6:42
